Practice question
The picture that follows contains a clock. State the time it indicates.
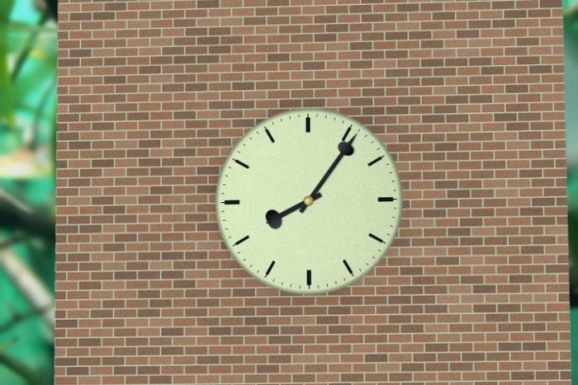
8:06
